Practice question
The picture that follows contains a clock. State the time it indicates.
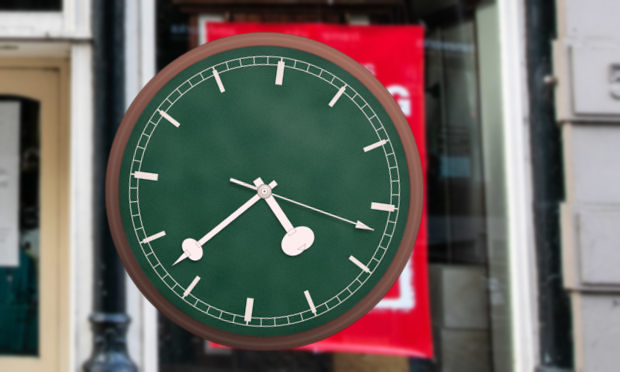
4:37:17
